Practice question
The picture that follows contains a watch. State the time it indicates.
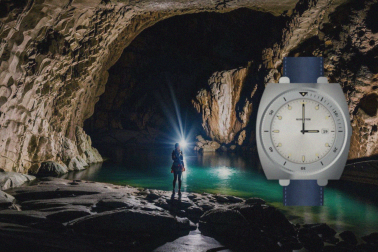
3:00
